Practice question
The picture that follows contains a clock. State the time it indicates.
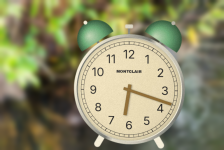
6:18
